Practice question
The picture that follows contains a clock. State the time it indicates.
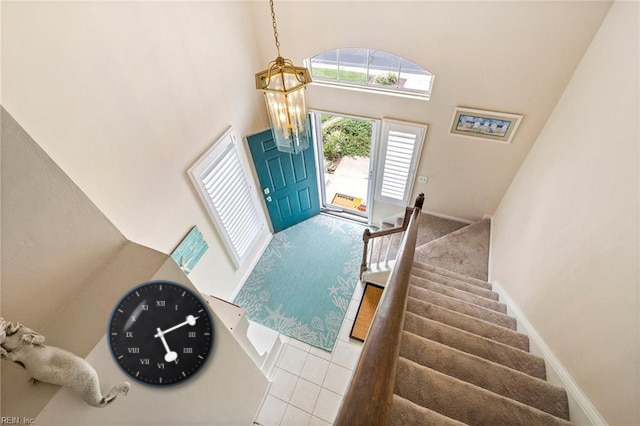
5:11
